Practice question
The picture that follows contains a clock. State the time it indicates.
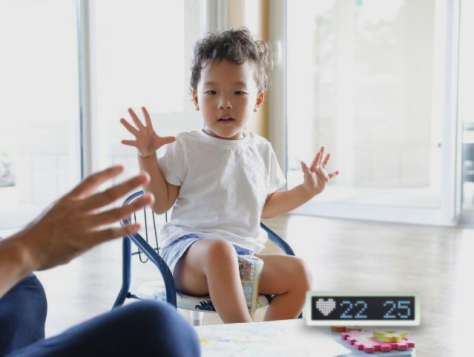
22:25
